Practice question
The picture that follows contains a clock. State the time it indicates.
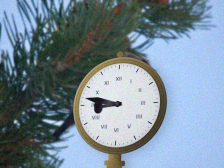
8:47
